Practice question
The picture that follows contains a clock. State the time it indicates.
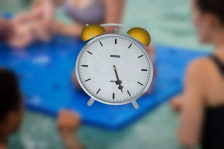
5:27
